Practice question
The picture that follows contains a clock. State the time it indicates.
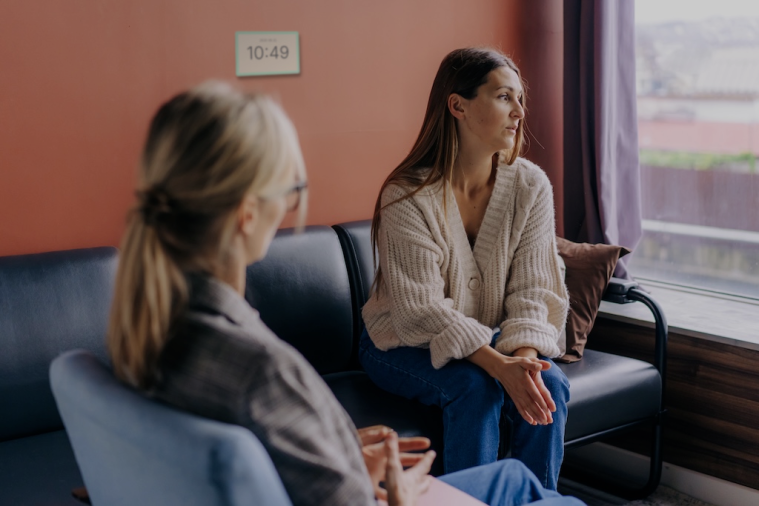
10:49
